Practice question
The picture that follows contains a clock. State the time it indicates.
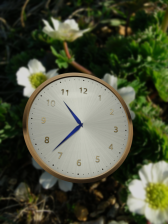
10:37
